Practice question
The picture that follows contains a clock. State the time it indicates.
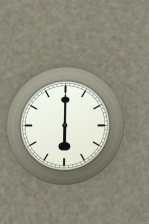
6:00
